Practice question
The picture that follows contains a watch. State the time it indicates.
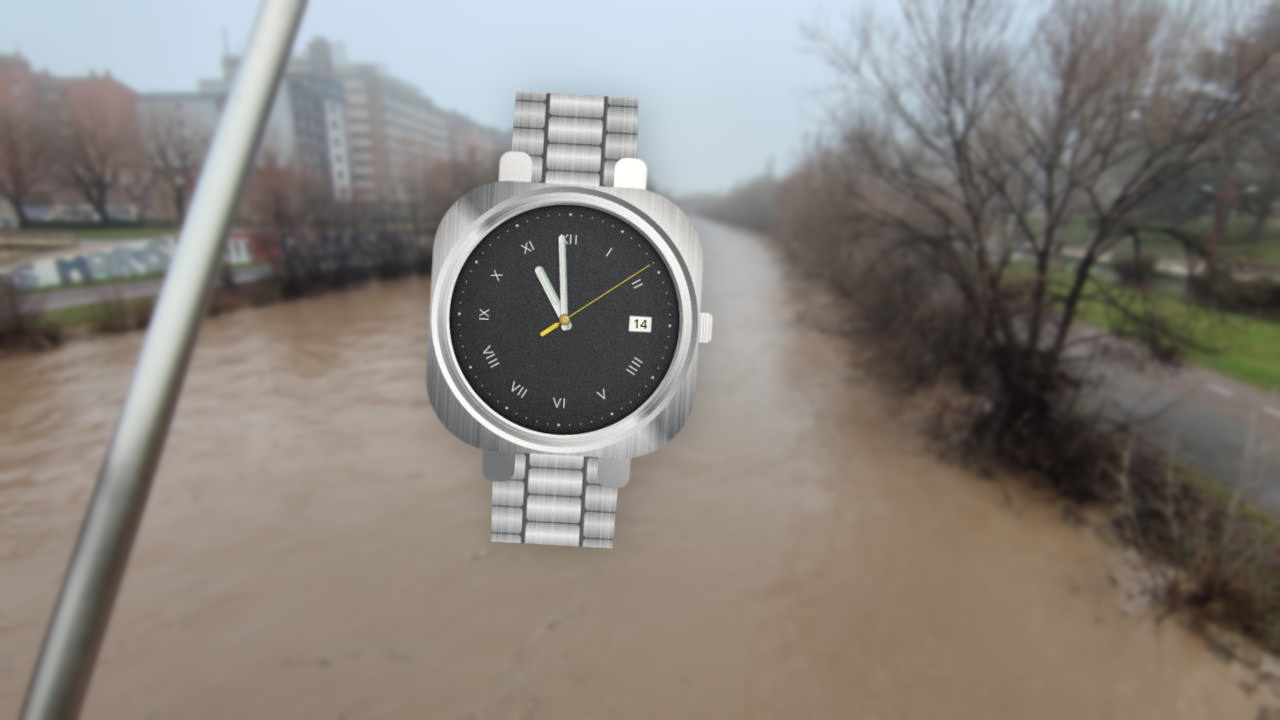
10:59:09
